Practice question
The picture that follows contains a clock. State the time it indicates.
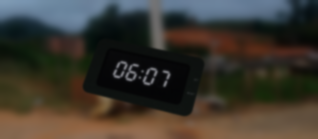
6:07
